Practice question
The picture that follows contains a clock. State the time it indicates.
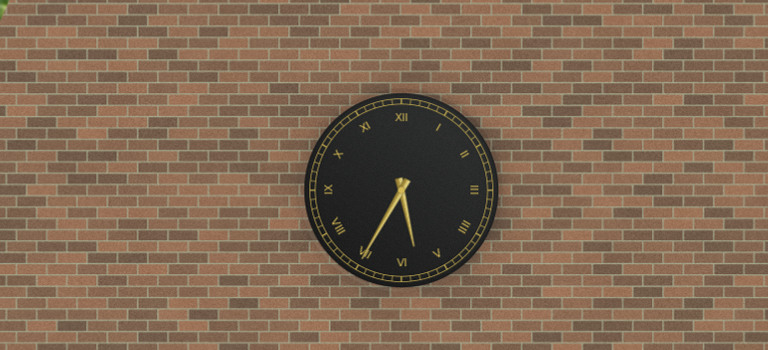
5:35
